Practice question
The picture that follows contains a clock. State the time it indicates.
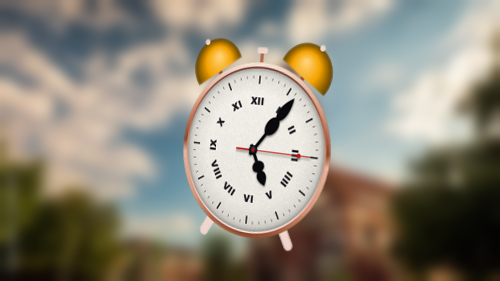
5:06:15
